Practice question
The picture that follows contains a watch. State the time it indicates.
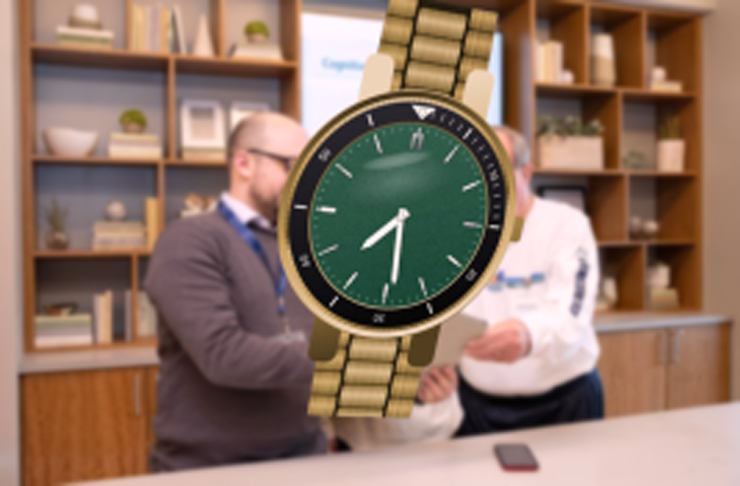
7:29
